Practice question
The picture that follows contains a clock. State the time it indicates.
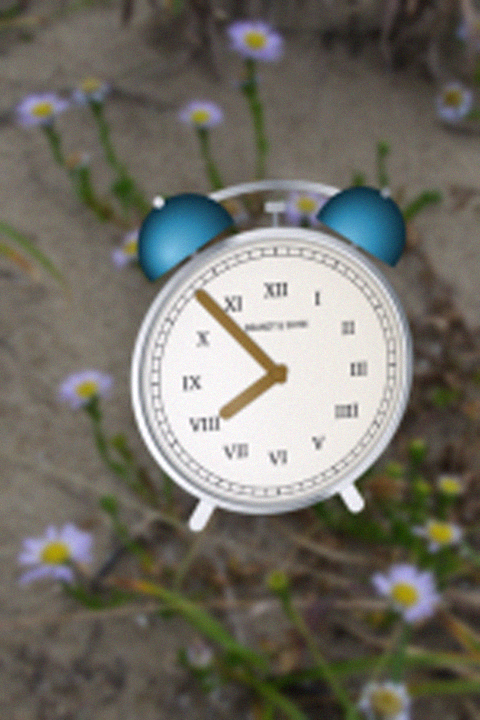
7:53
